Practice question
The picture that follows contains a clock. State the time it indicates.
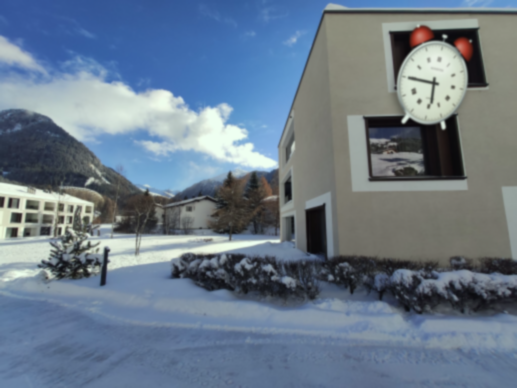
5:45
